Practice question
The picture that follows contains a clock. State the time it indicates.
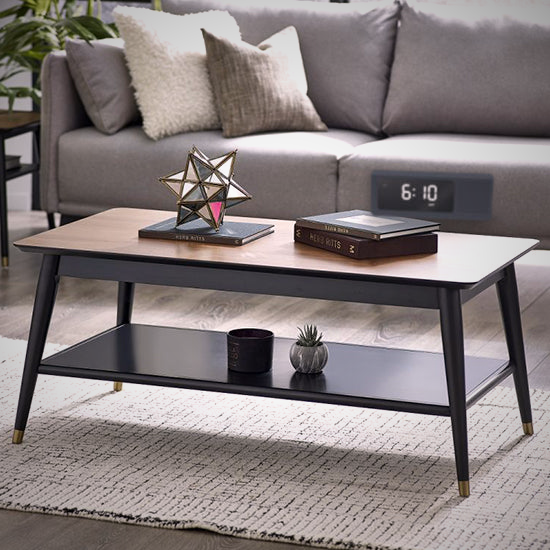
6:10
